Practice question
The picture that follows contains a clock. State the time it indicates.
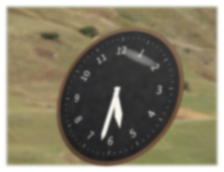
5:32
